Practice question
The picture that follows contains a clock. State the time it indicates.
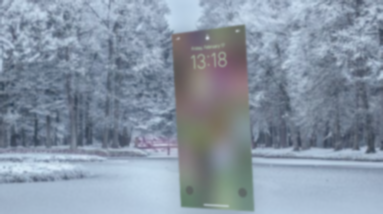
13:18
